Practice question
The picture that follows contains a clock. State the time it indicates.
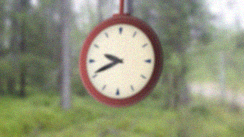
9:41
